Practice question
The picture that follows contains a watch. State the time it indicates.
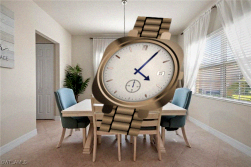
4:05
